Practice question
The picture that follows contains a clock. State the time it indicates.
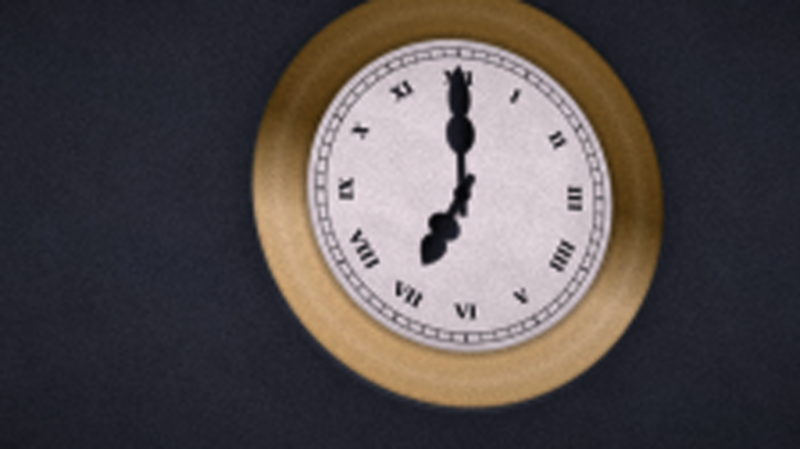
7:00
